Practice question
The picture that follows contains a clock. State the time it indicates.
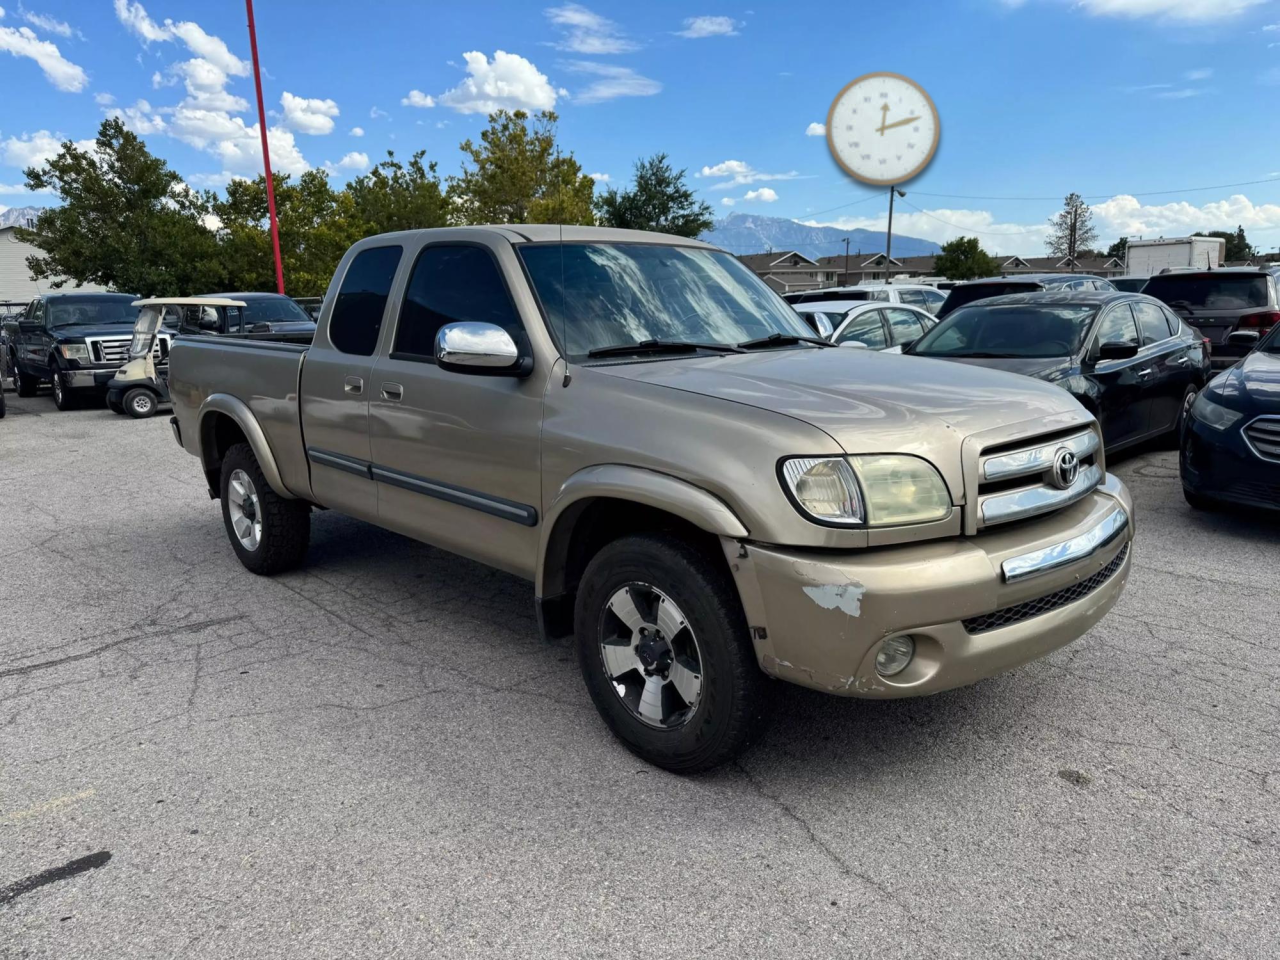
12:12
